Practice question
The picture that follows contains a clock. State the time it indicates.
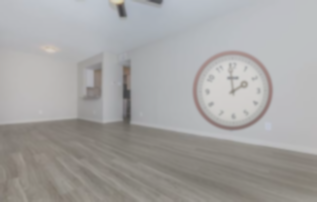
1:59
